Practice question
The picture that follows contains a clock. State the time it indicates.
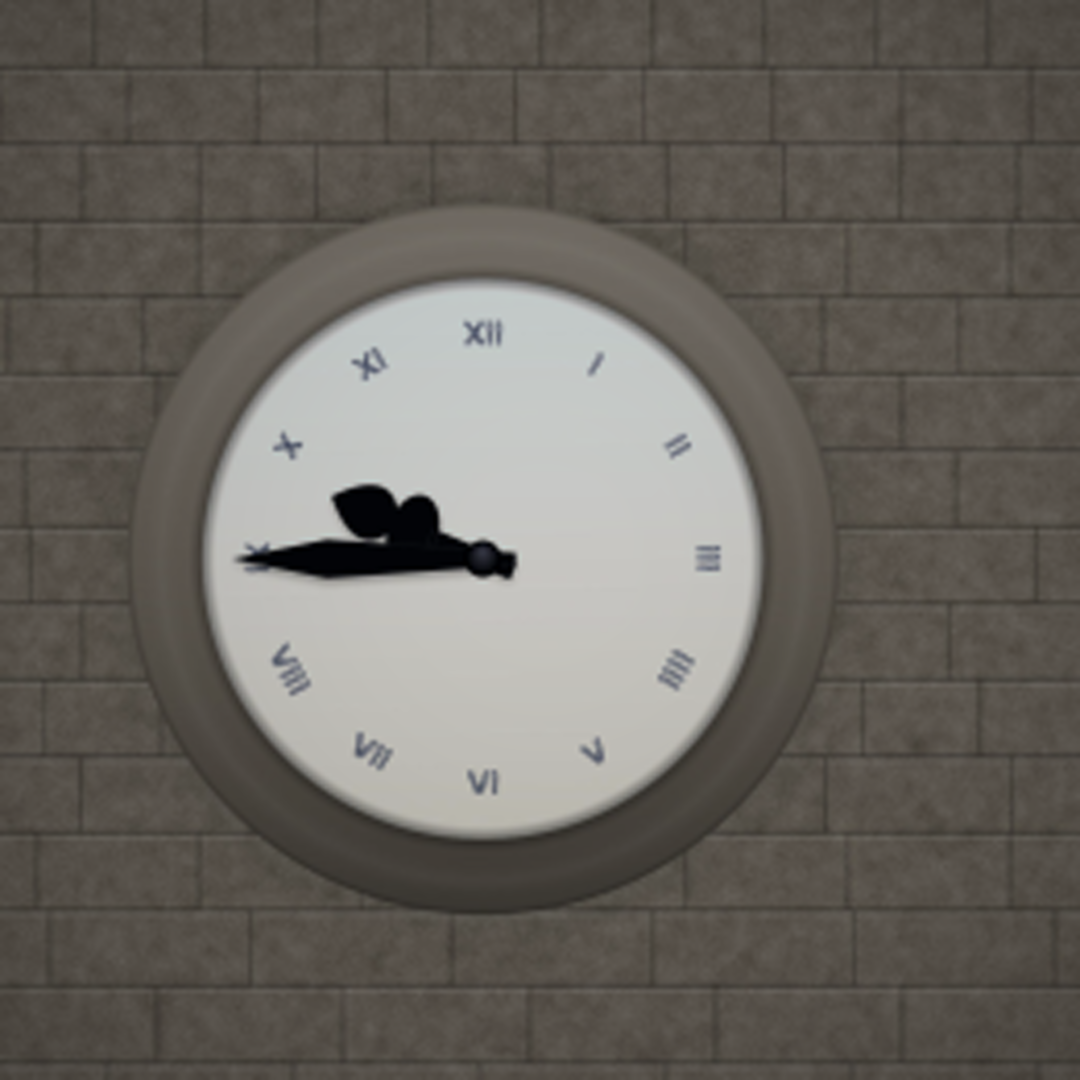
9:45
